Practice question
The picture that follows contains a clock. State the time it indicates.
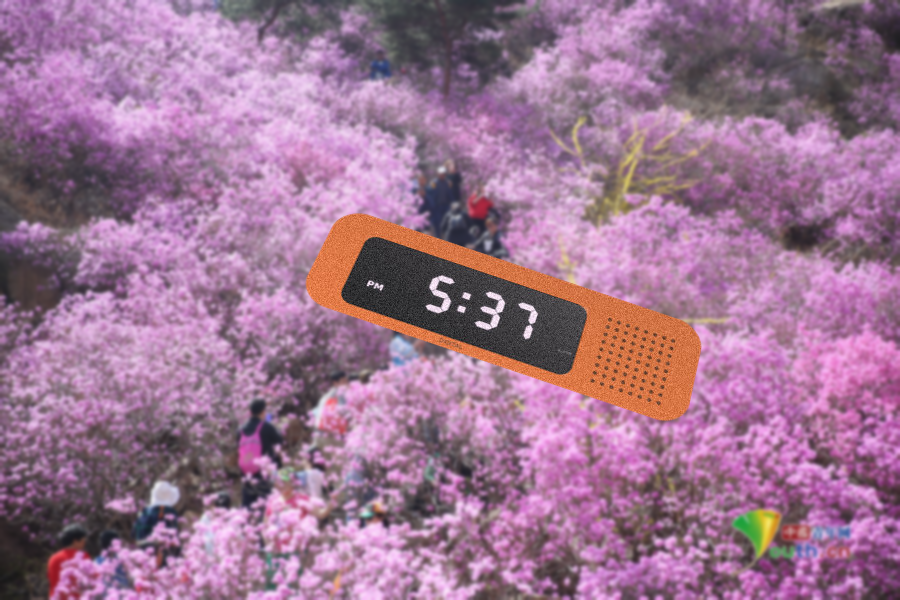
5:37
